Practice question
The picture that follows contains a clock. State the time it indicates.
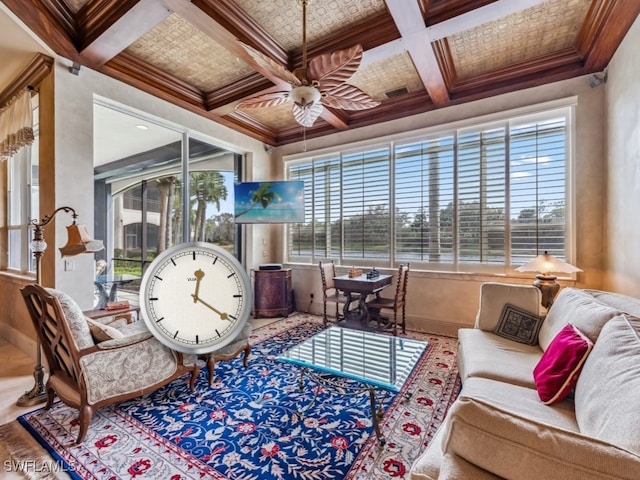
12:21
